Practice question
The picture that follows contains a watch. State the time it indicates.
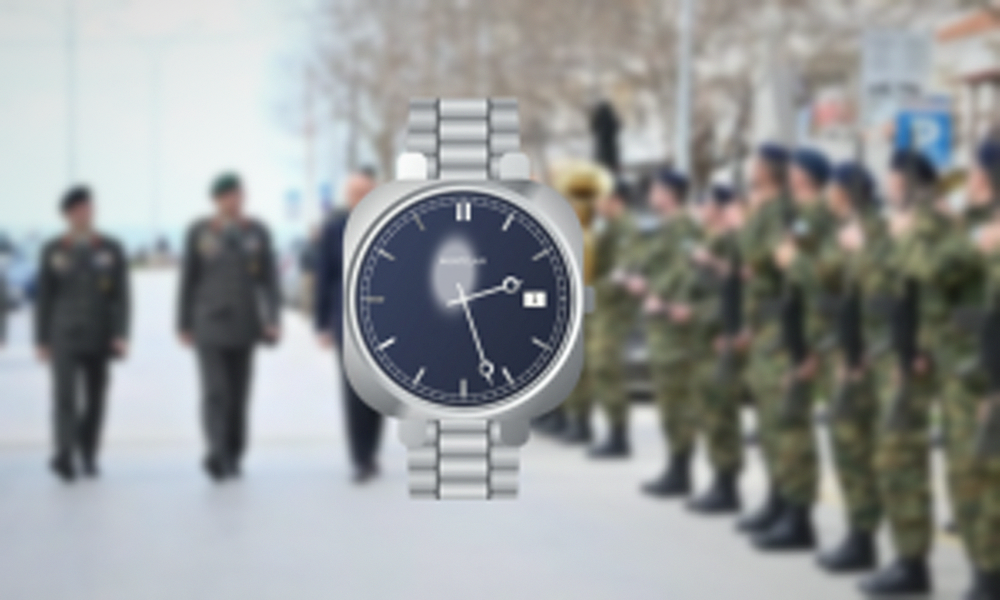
2:27
